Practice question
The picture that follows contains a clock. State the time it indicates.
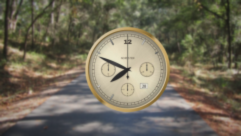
7:49
